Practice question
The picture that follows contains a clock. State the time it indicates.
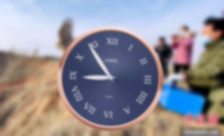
8:54
